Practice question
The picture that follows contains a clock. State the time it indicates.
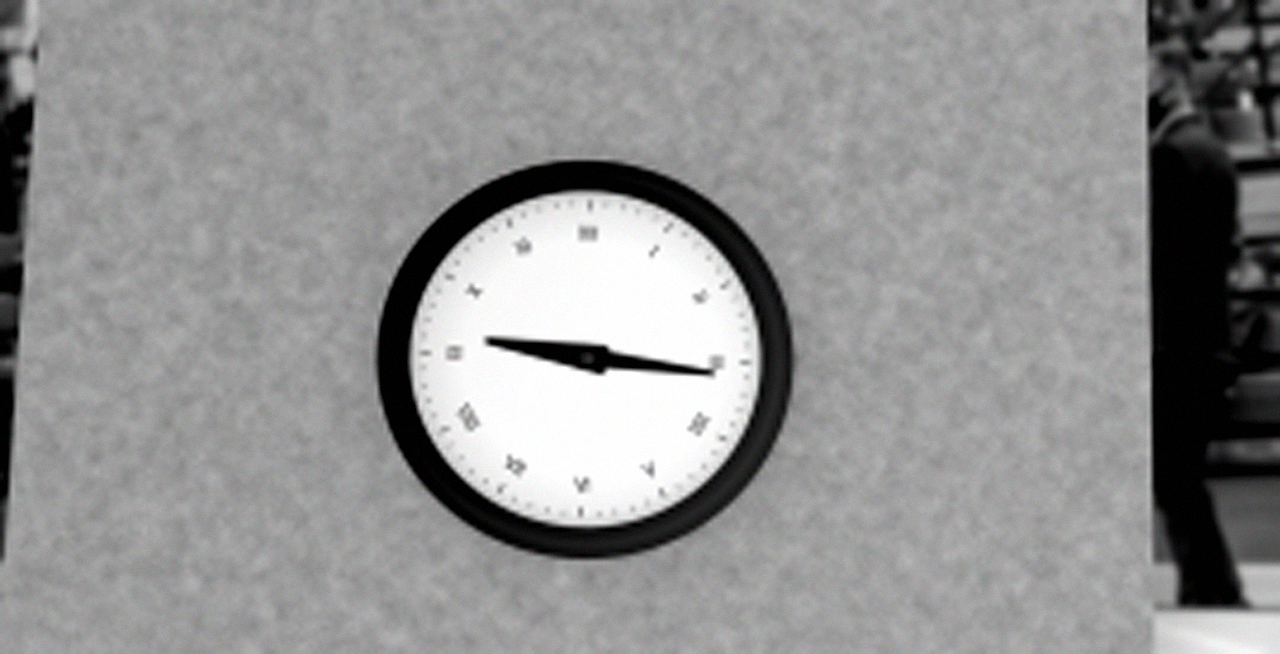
9:16
